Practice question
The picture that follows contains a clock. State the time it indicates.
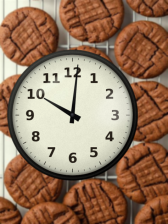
10:01
